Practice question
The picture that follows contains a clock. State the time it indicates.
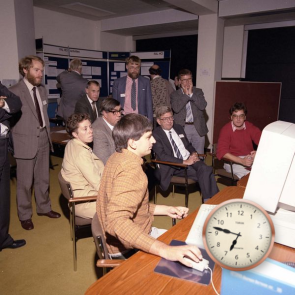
6:47
